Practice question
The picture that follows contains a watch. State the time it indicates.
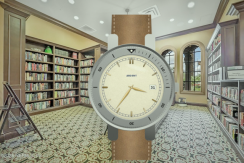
3:36
